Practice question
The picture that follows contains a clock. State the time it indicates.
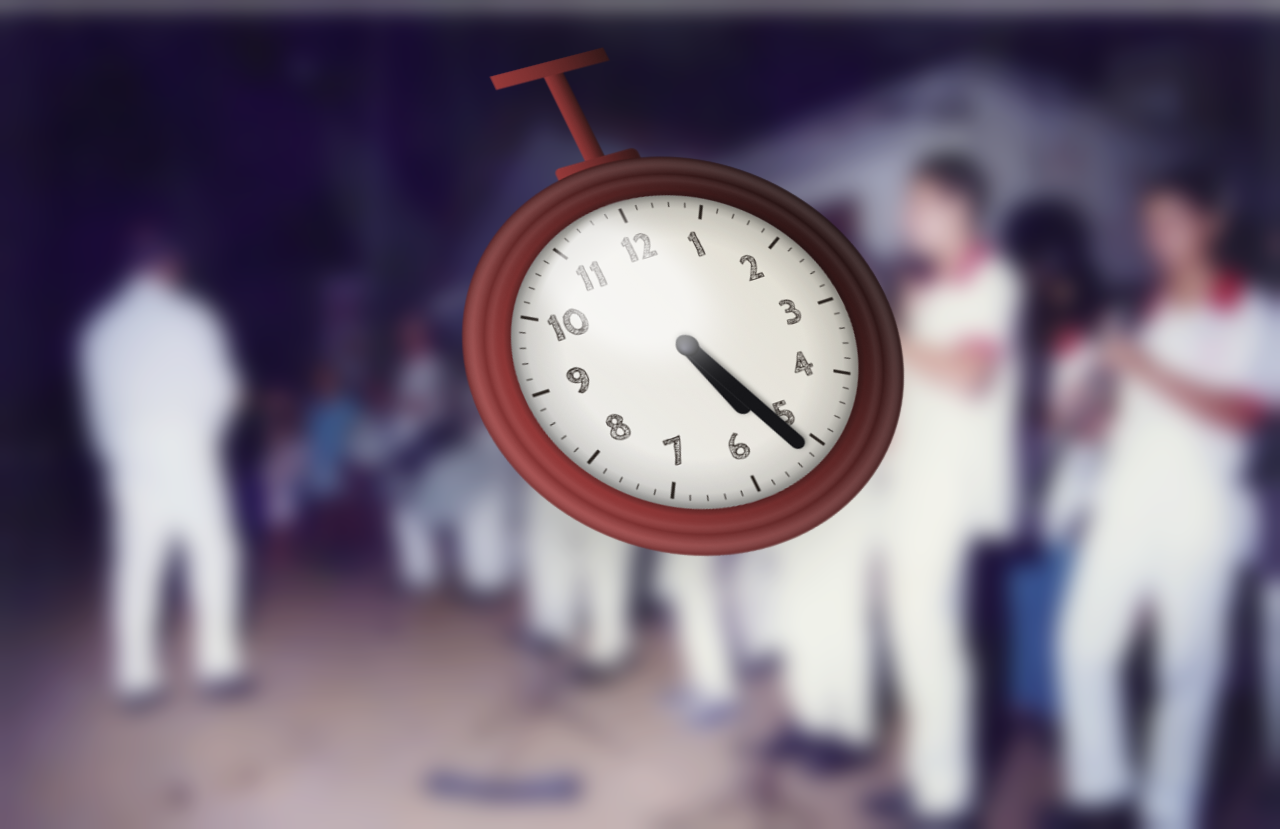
5:26
